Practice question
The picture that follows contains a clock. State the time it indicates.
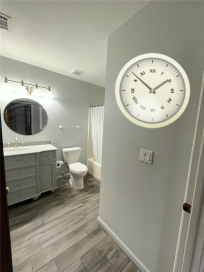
1:52
